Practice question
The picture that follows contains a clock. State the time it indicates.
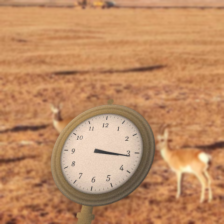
3:16
